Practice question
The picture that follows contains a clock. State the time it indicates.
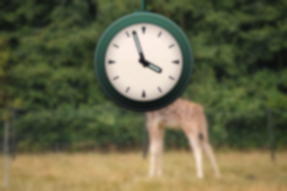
3:57
